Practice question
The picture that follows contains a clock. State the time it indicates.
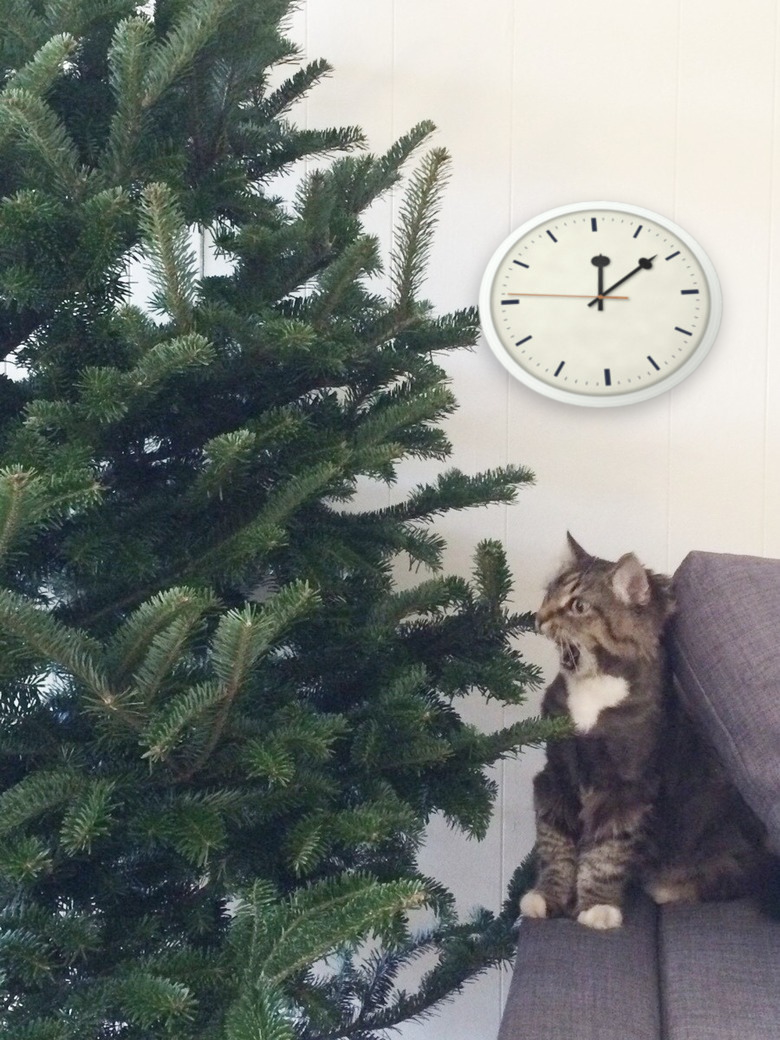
12:08:46
